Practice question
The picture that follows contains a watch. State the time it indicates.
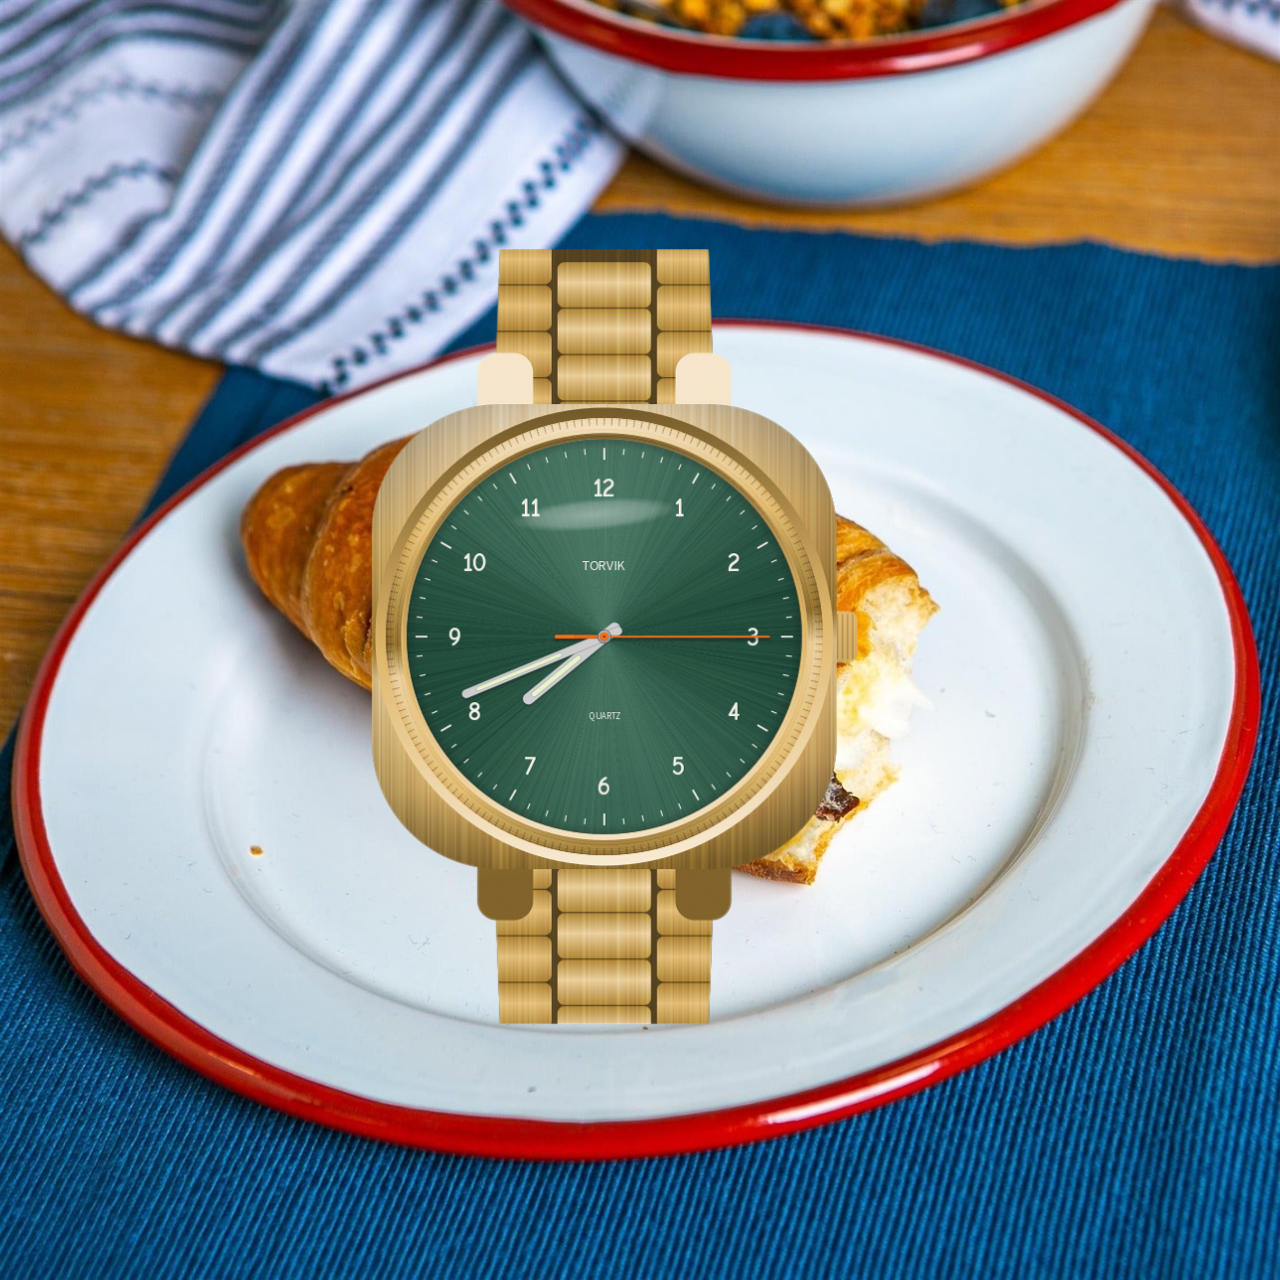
7:41:15
